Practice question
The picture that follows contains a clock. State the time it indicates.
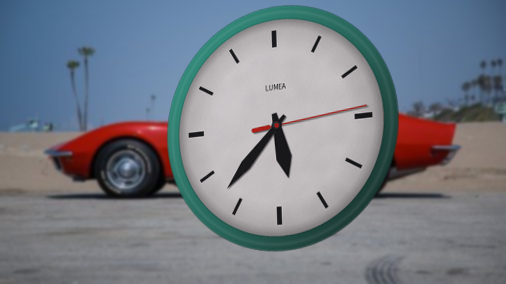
5:37:14
